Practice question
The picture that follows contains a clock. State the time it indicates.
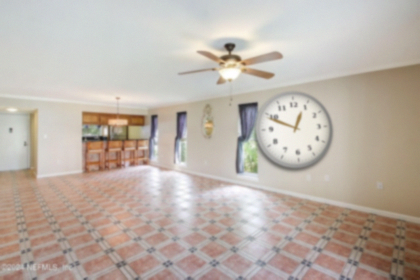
12:49
